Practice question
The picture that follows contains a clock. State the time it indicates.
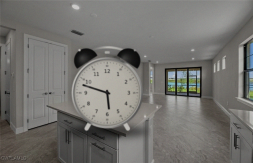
5:48
